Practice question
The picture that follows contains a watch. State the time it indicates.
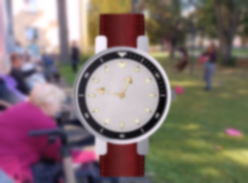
12:47
